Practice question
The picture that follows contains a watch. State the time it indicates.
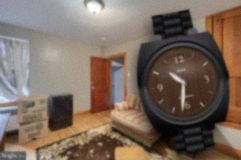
10:32
